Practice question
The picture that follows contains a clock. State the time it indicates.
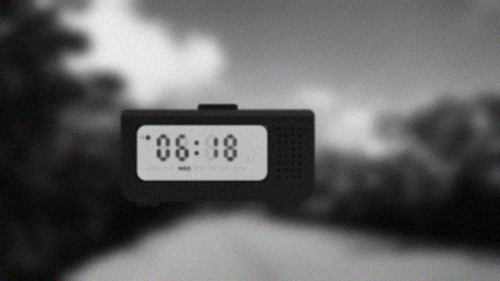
6:18
